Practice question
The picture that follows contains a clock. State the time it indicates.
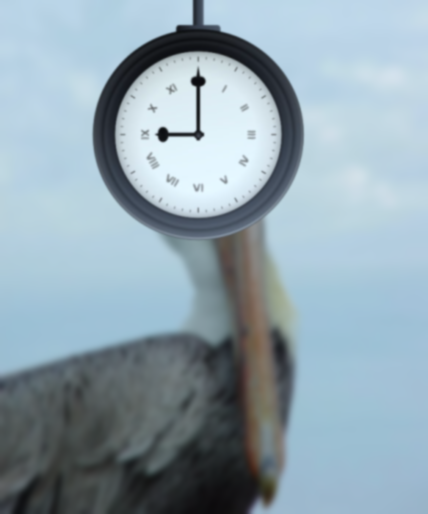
9:00
